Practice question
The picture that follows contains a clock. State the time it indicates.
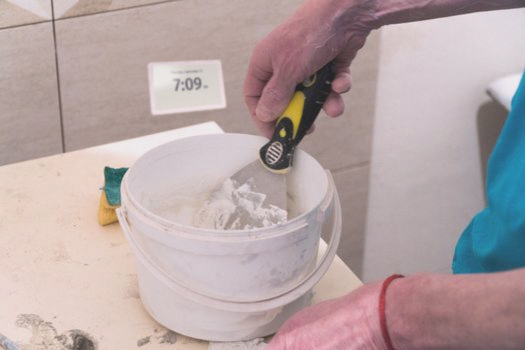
7:09
